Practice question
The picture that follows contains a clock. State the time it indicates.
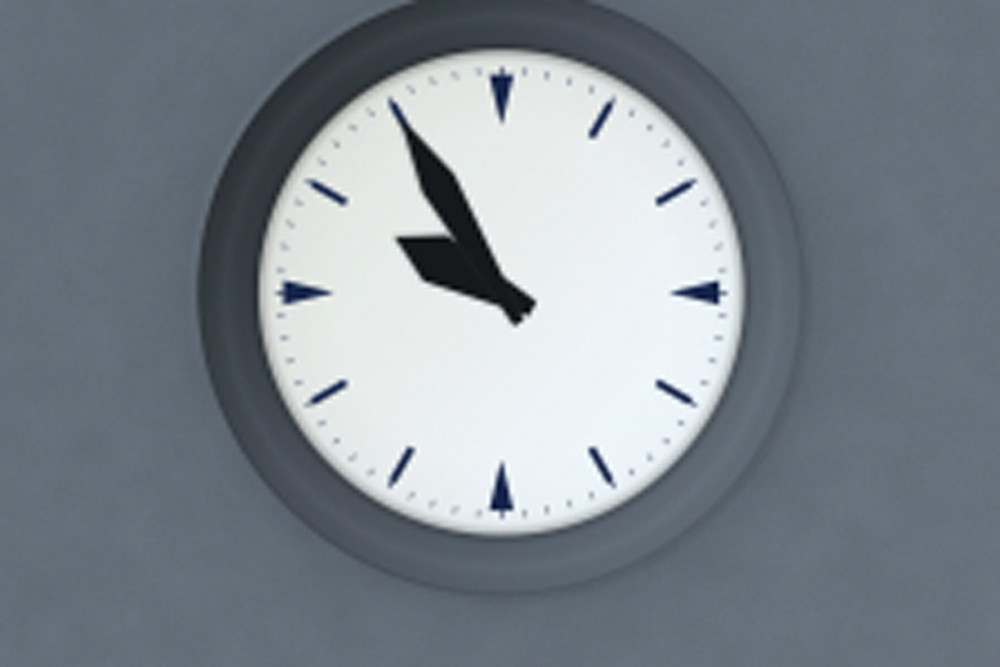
9:55
